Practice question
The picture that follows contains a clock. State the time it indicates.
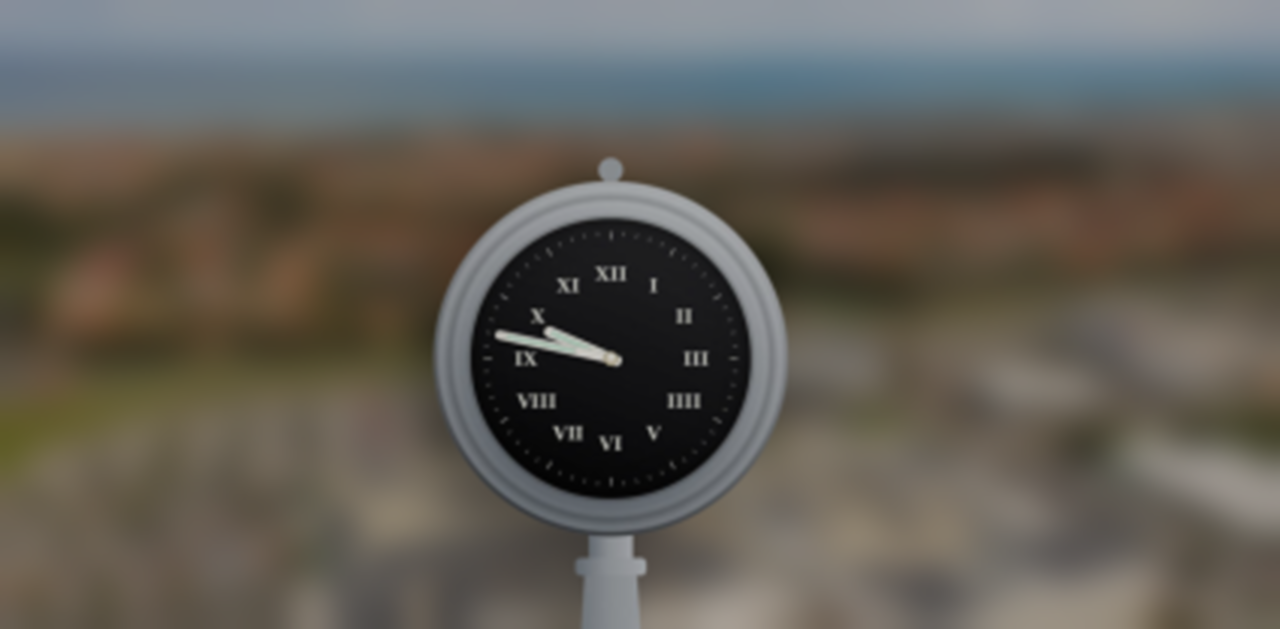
9:47
